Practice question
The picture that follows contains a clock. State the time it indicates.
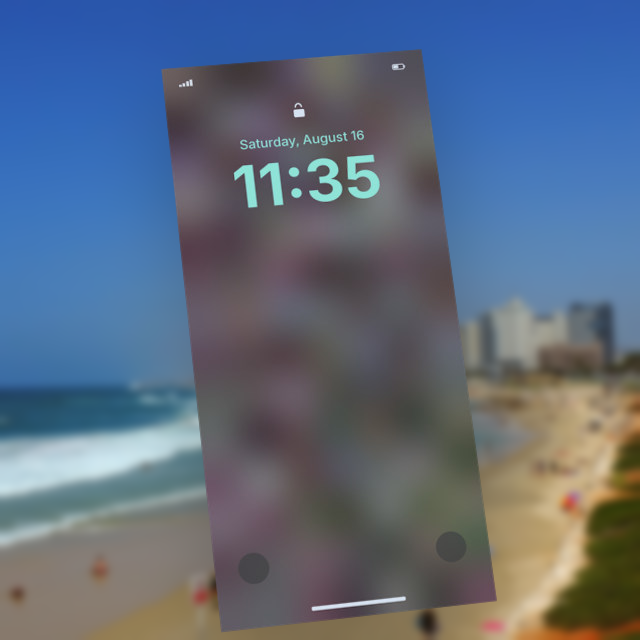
11:35
